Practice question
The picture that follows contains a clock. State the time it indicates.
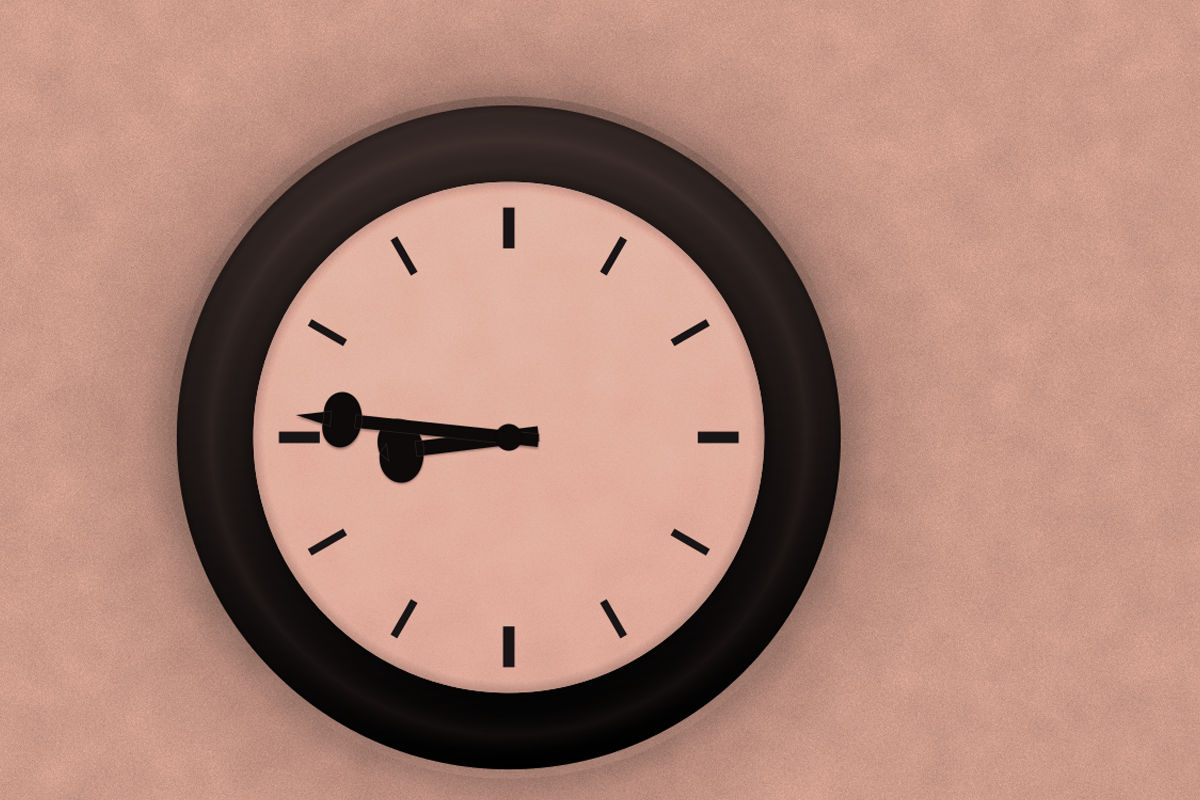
8:46
